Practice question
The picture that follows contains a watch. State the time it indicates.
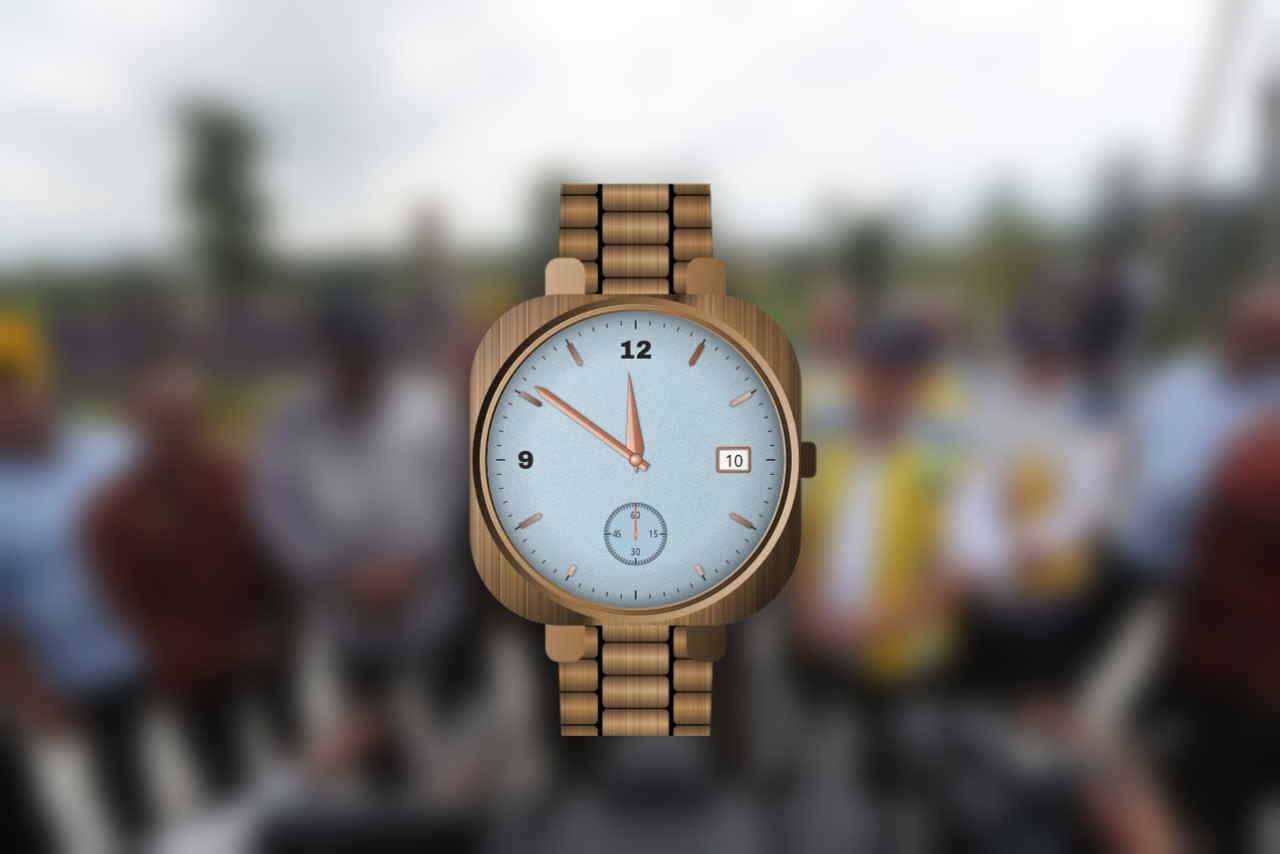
11:51
